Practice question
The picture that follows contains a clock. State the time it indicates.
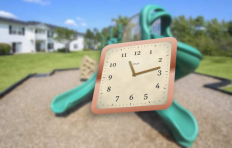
11:13
